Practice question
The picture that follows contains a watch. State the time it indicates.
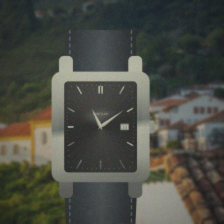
11:09
